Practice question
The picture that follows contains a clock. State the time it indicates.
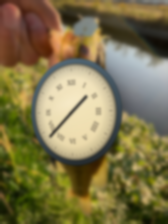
1:38
